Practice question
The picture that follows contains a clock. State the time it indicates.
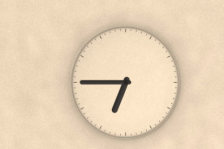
6:45
